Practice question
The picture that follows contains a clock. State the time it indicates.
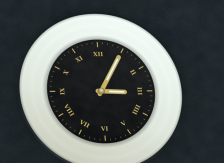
3:05
